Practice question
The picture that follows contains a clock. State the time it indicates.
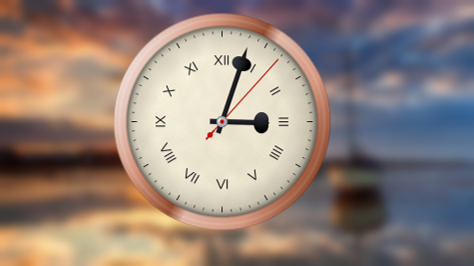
3:03:07
